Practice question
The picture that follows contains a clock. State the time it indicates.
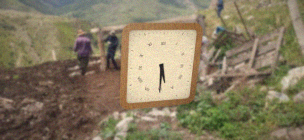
5:30
